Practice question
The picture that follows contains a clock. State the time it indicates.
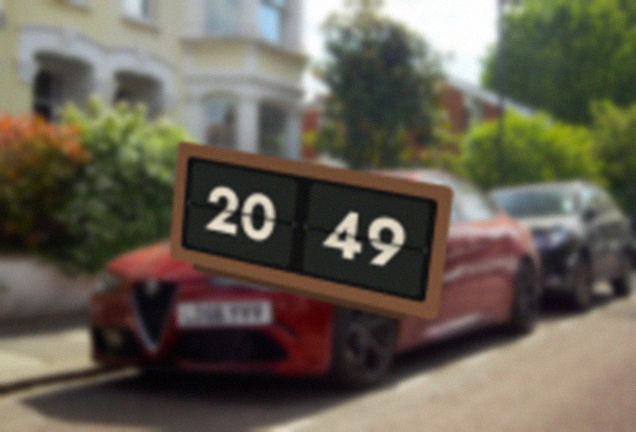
20:49
